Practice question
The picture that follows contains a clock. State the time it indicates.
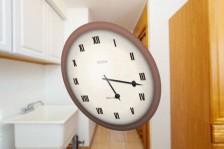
5:17
